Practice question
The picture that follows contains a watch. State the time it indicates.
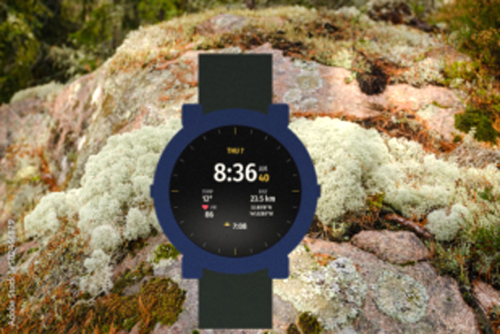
8:36
